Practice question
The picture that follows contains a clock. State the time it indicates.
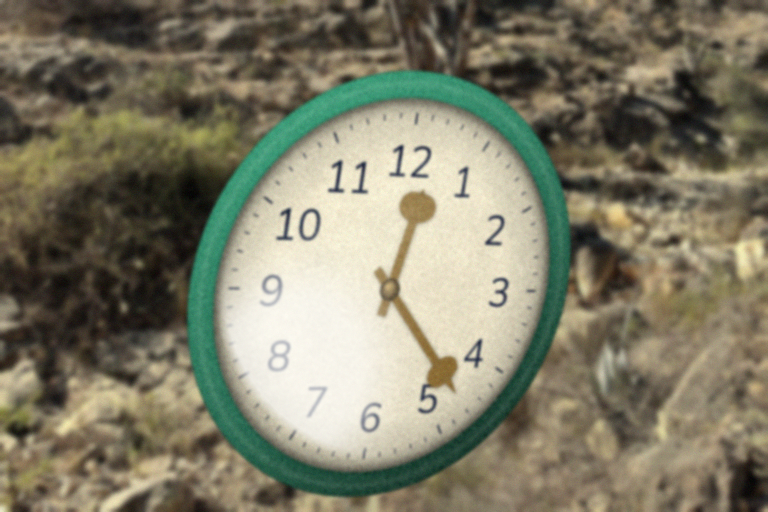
12:23
